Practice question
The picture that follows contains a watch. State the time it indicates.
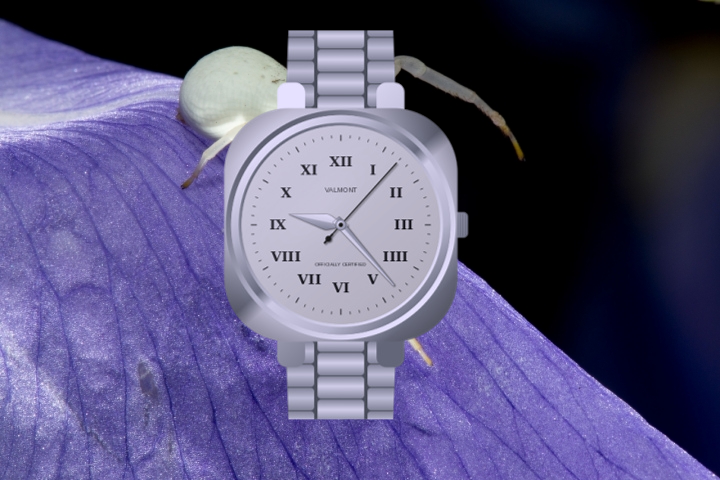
9:23:07
